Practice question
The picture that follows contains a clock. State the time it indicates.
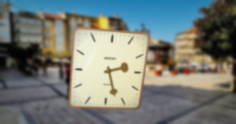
2:27
